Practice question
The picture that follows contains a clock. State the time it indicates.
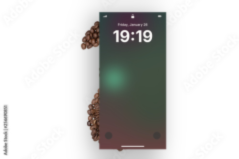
19:19
